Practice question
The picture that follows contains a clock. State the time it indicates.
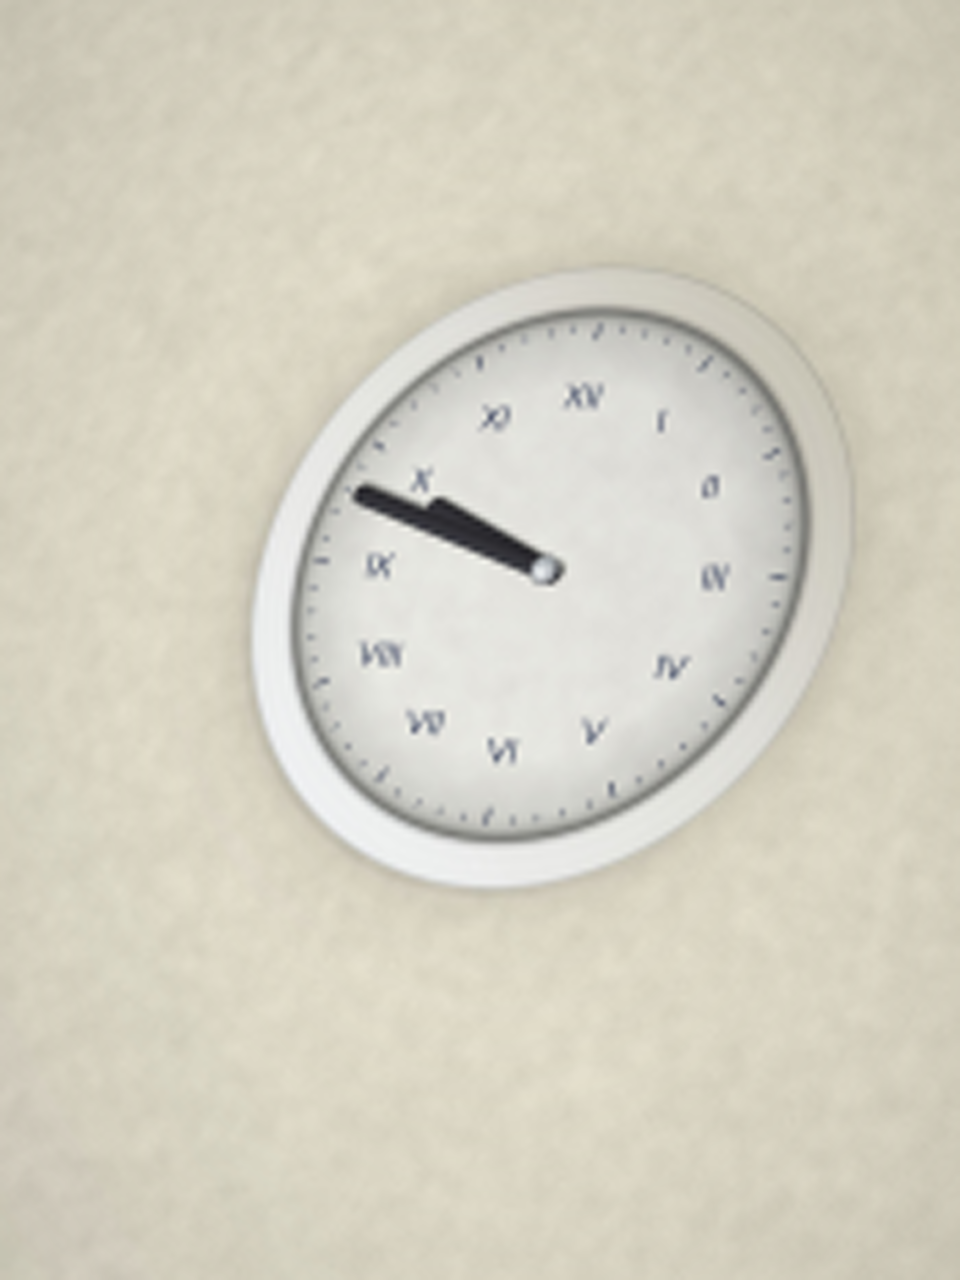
9:48
